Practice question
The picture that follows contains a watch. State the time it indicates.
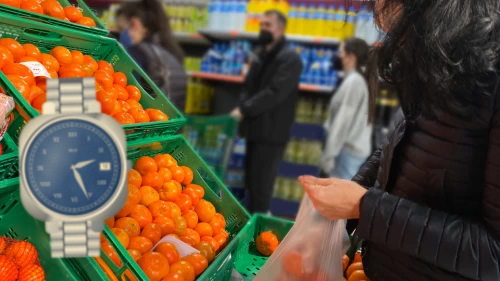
2:26
